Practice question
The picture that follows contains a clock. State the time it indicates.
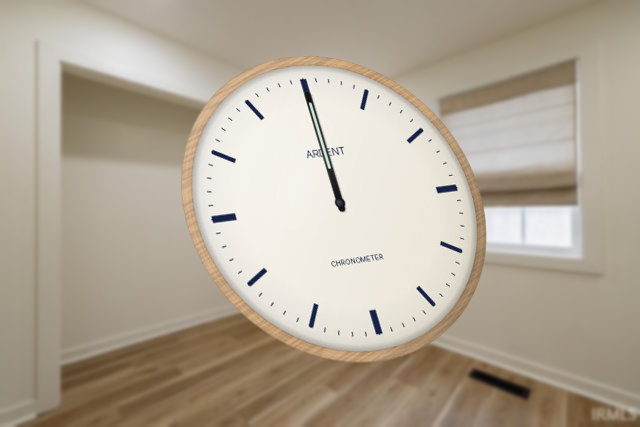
12:00
